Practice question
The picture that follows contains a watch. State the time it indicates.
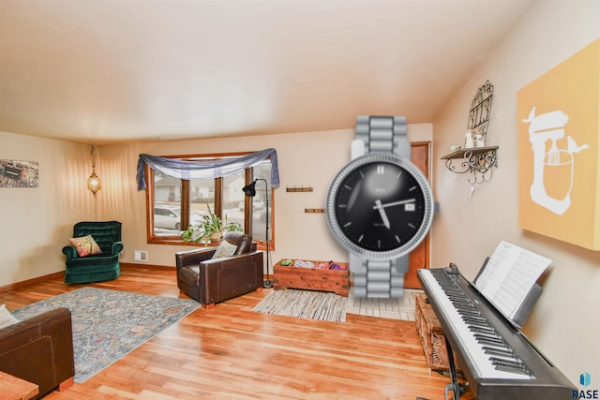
5:13
